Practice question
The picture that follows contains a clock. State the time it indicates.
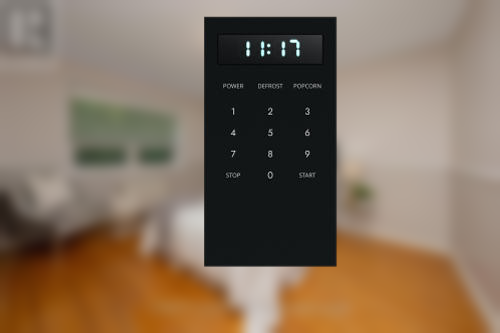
11:17
